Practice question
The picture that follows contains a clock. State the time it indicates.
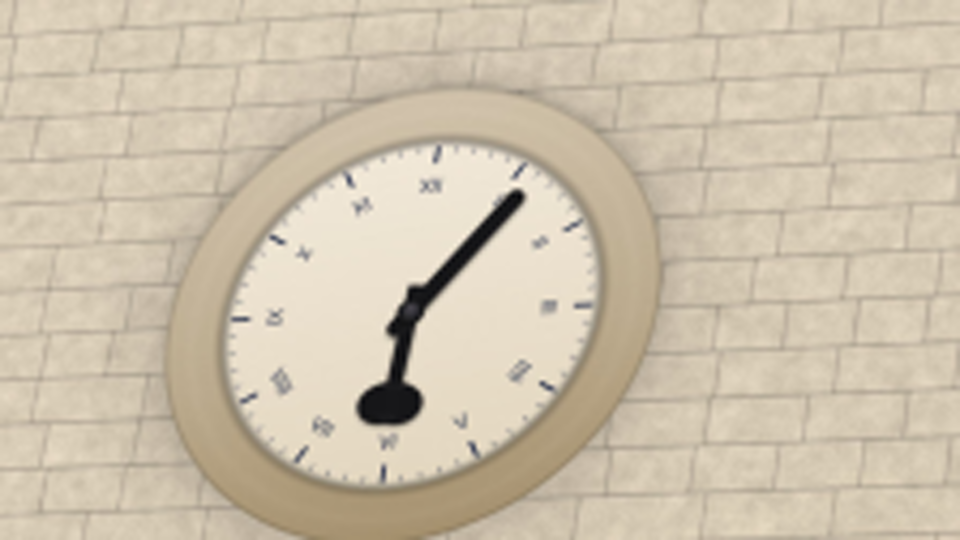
6:06
